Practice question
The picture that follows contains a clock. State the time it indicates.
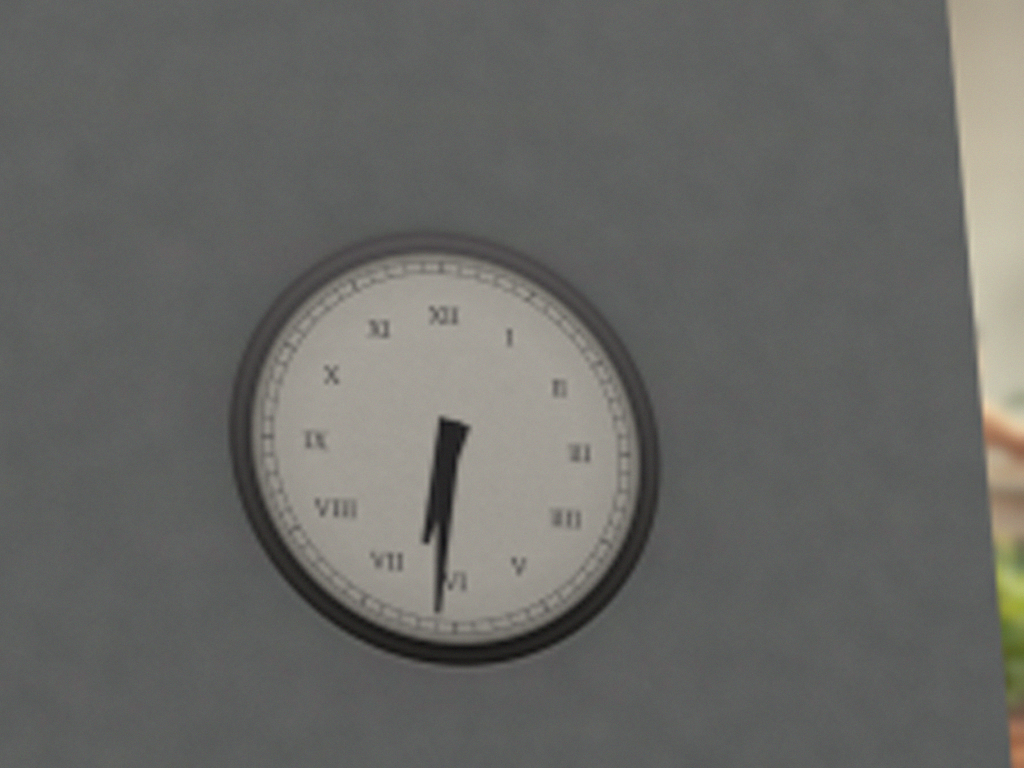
6:31
